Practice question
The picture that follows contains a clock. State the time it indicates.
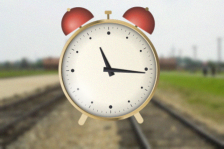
11:16
